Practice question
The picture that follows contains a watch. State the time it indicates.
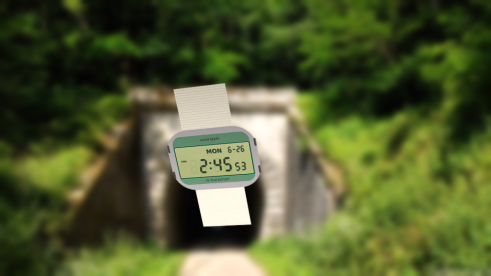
2:45:53
